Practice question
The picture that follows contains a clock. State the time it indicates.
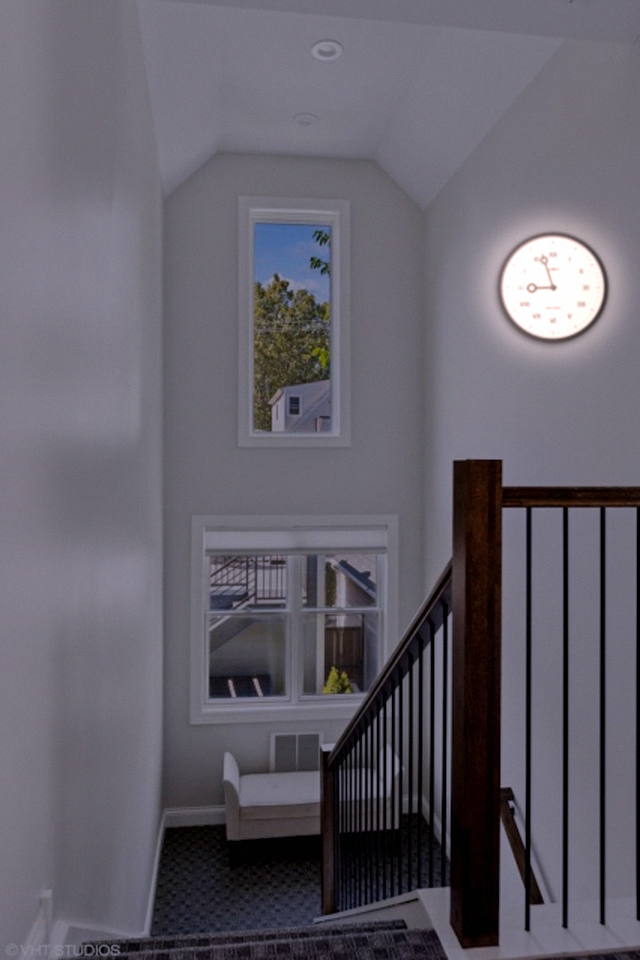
8:57
